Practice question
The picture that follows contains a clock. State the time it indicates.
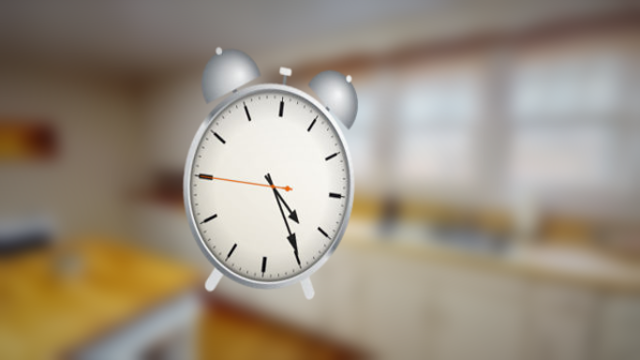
4:24:45
